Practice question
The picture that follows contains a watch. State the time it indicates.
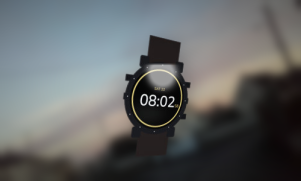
8:02
